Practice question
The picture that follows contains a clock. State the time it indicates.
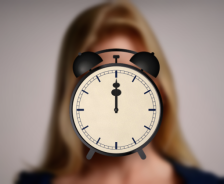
12:00
